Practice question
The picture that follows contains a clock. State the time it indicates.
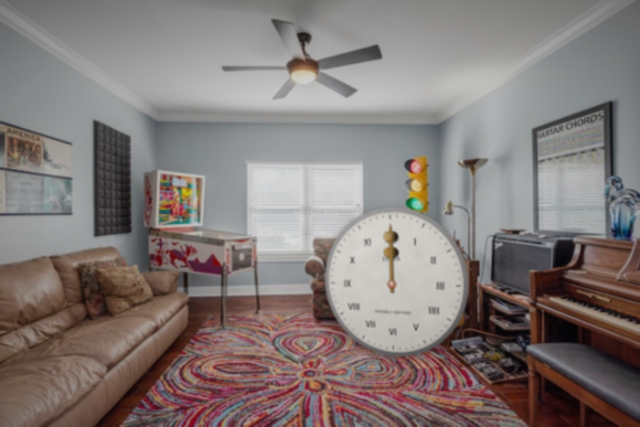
12:00
